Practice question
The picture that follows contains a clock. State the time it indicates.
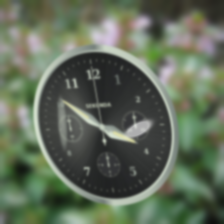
3:51
